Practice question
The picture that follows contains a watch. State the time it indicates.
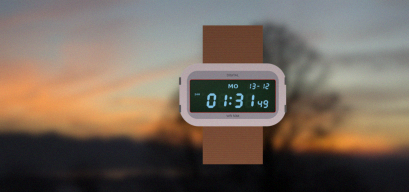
1:31:49
